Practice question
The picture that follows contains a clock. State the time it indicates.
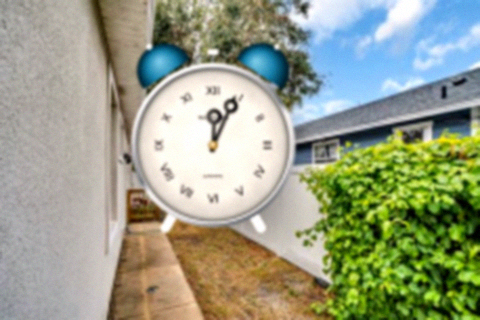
12:04
